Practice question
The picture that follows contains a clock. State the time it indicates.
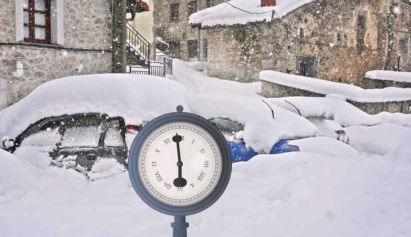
5:59
